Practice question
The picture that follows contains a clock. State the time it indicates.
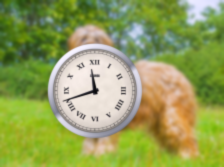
11:42
